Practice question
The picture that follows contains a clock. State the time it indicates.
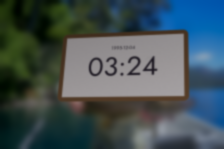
3:24
